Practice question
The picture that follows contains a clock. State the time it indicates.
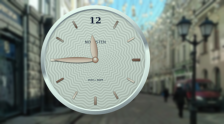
11:45
